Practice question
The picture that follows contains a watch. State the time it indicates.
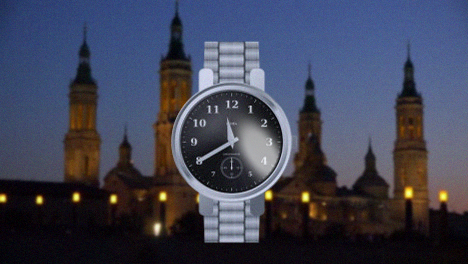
11:40
